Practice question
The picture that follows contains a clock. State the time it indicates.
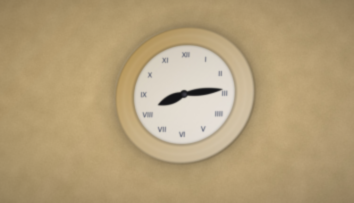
8:14
